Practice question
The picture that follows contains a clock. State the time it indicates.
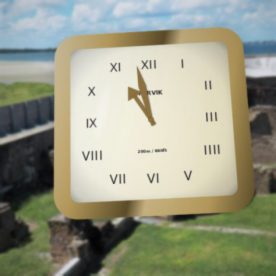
10:58
